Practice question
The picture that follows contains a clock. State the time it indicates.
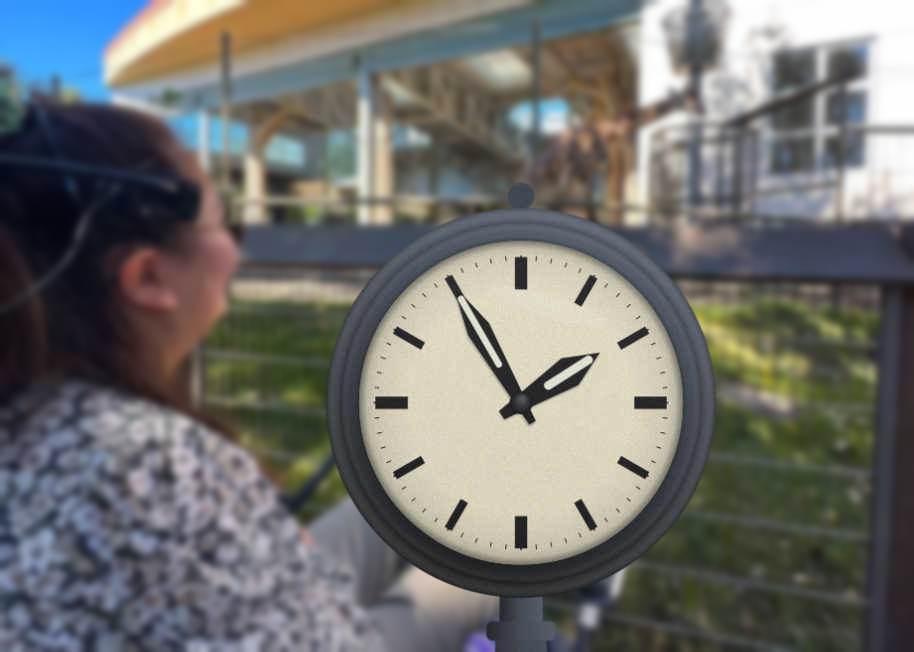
1:55
